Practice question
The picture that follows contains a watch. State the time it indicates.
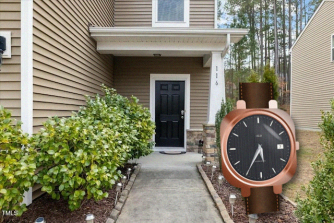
5:35
